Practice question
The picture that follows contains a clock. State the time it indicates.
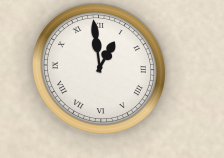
12:59
